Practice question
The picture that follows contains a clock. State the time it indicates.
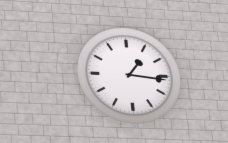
1:16
